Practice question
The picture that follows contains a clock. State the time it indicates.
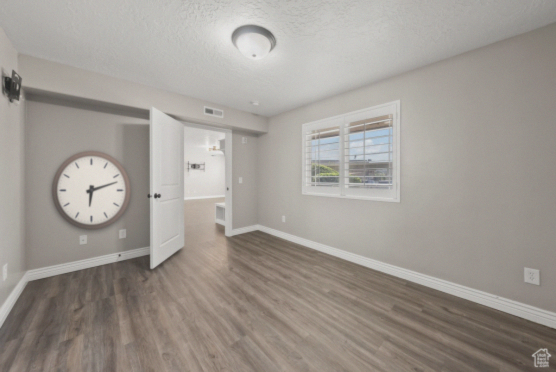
6:12
